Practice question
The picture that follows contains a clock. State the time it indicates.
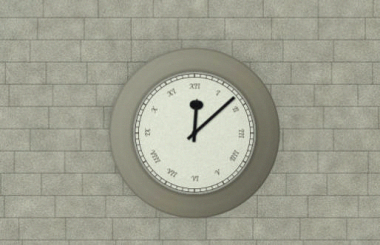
12:08
